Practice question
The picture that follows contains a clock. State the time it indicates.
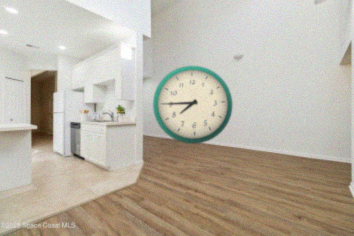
7:45
